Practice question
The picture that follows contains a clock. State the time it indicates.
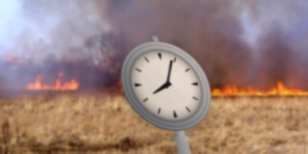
8:04
